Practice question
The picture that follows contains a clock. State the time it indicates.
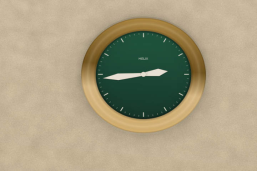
2:44
